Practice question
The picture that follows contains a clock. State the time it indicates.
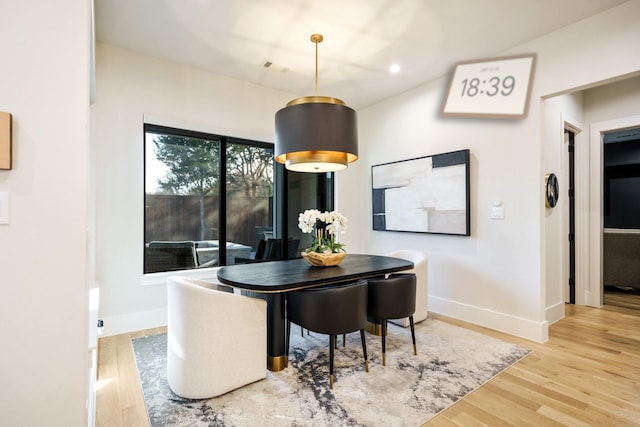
18:39
